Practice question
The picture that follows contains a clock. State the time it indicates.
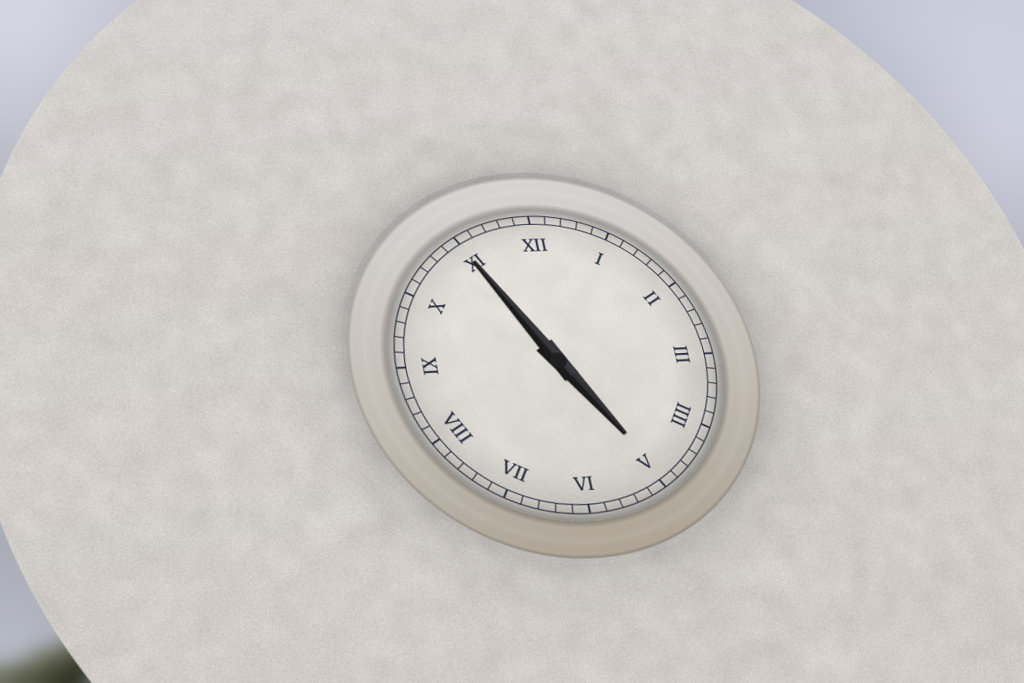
4:55
